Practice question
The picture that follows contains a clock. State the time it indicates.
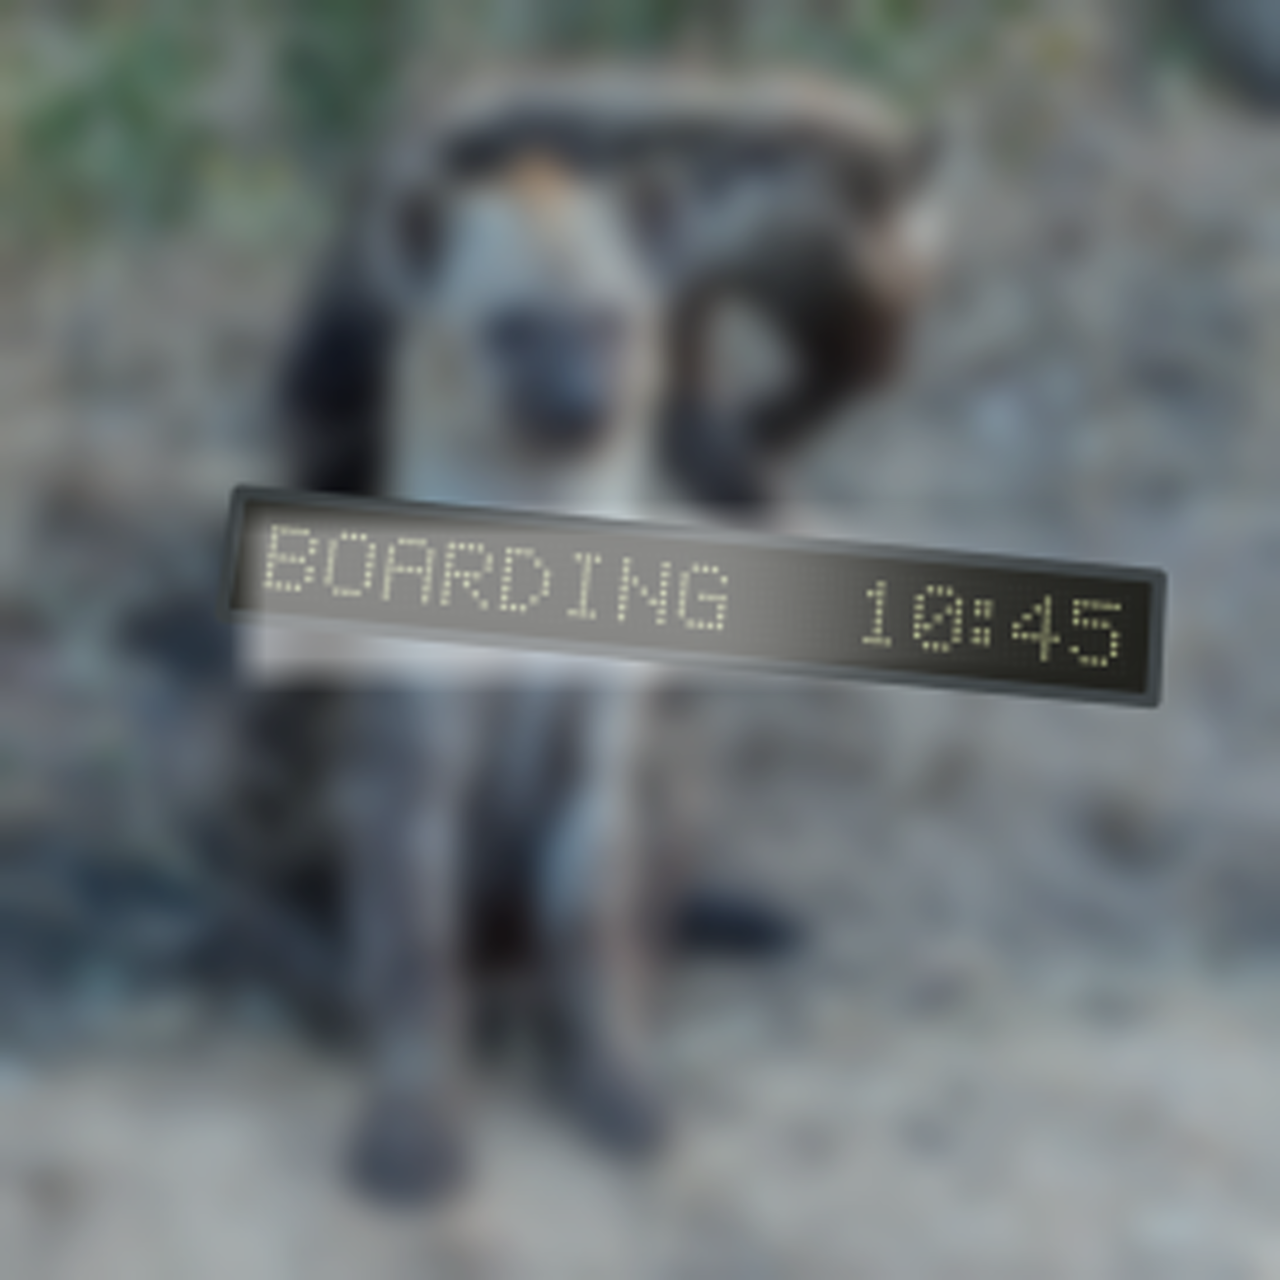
10:45
